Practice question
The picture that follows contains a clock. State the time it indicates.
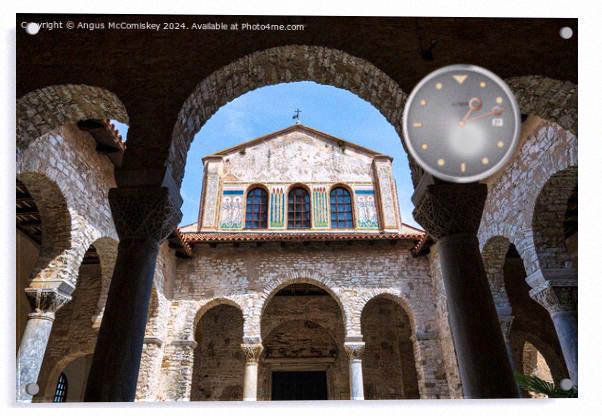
1:12
